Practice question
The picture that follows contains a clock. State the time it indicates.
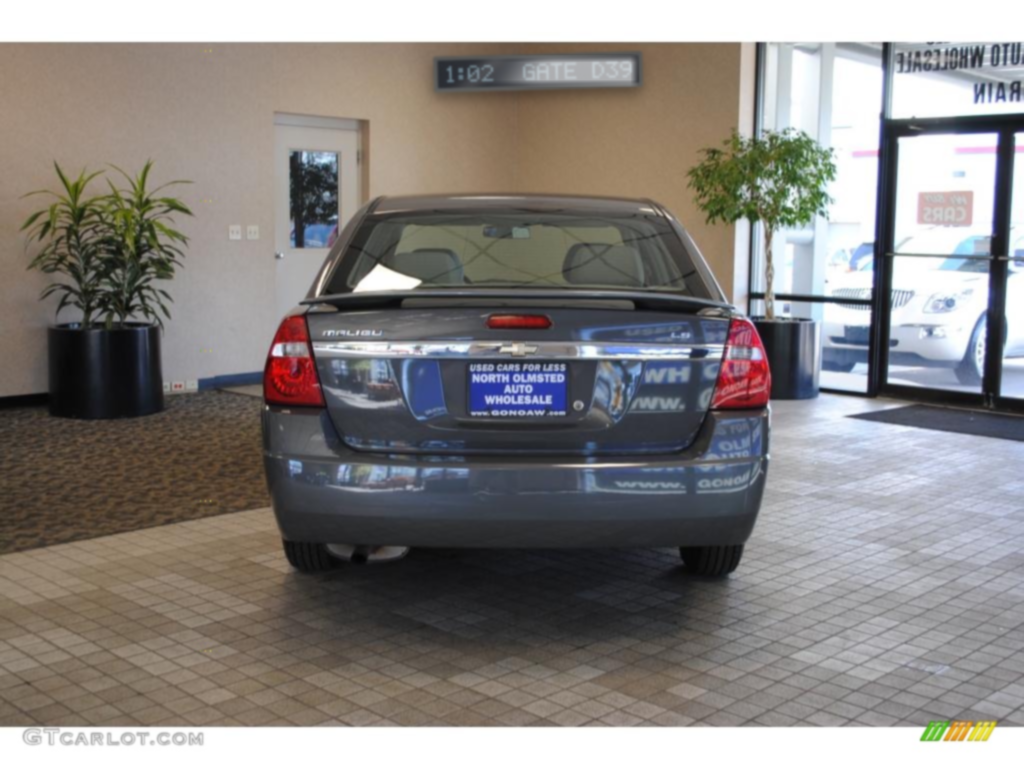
1:02
